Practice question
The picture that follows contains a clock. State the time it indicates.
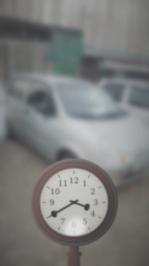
3:40
